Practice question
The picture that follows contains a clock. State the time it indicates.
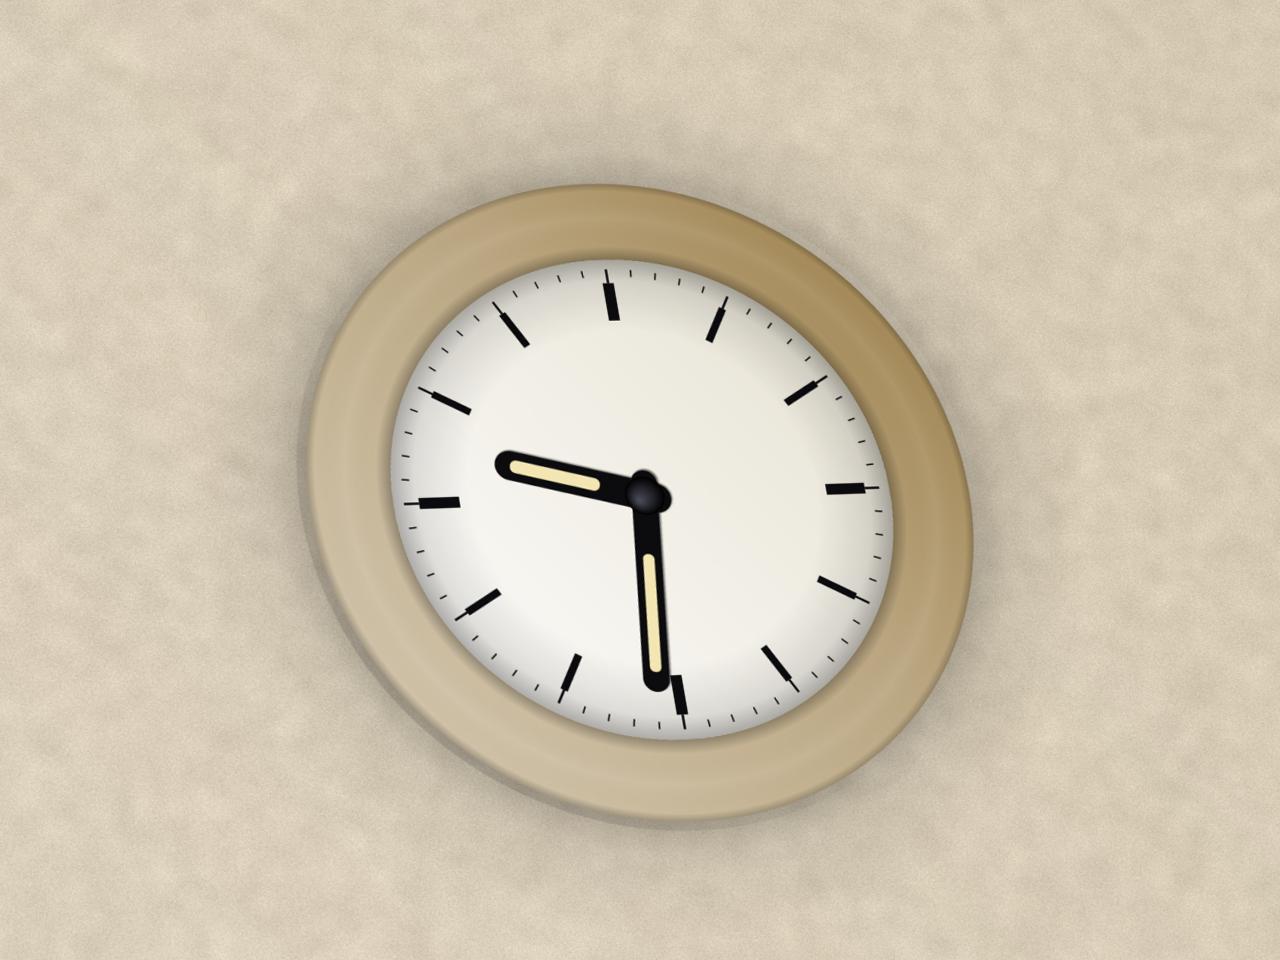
9:31
